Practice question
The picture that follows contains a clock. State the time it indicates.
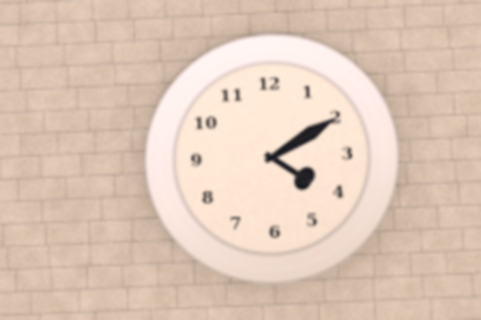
4:10
